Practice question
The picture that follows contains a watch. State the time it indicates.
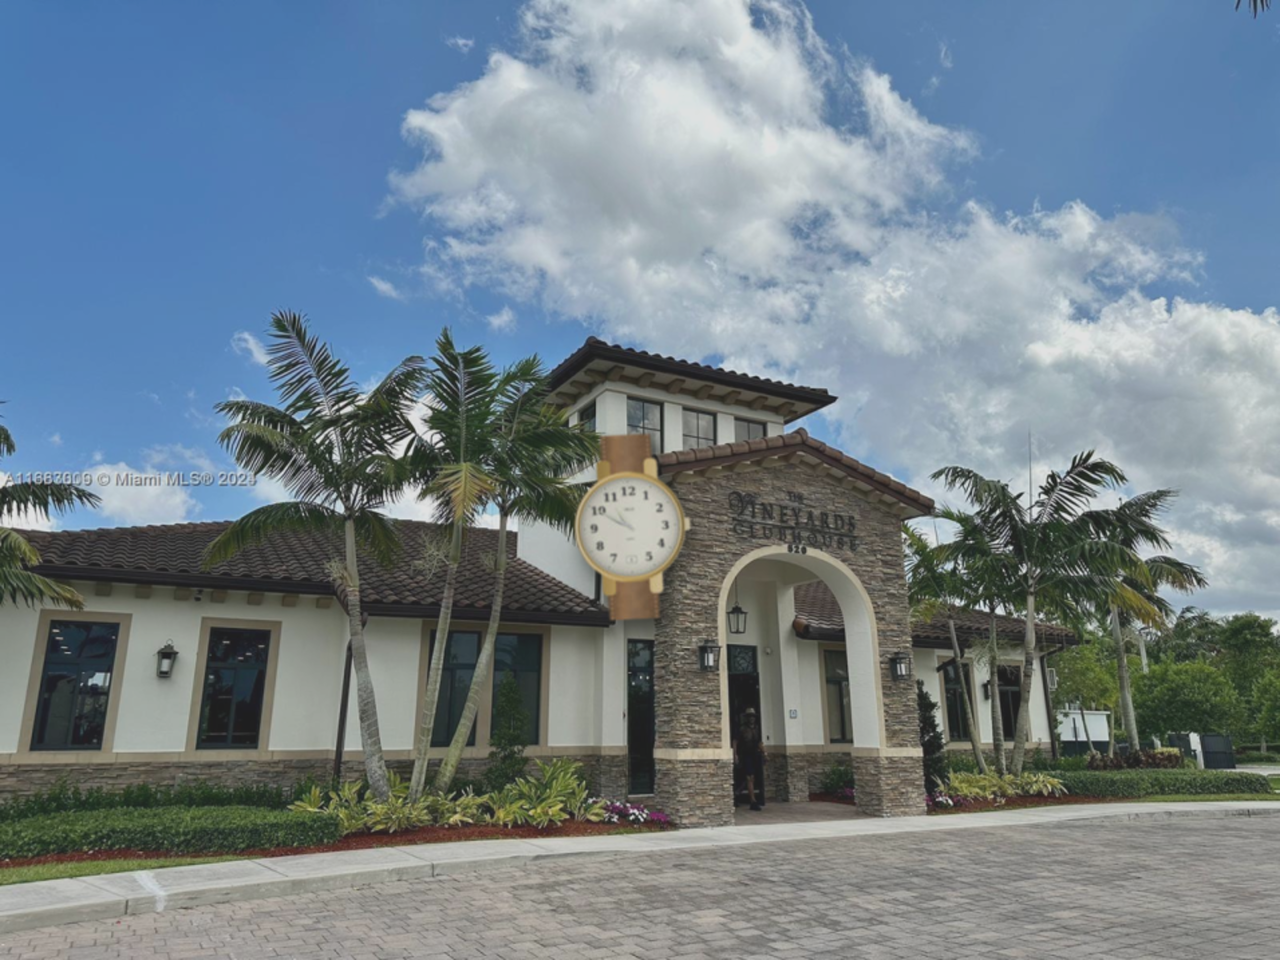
10:50
